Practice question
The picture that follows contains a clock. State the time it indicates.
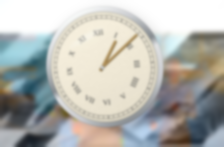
1:09
